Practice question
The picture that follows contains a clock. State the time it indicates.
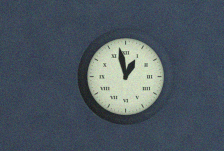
12:58
